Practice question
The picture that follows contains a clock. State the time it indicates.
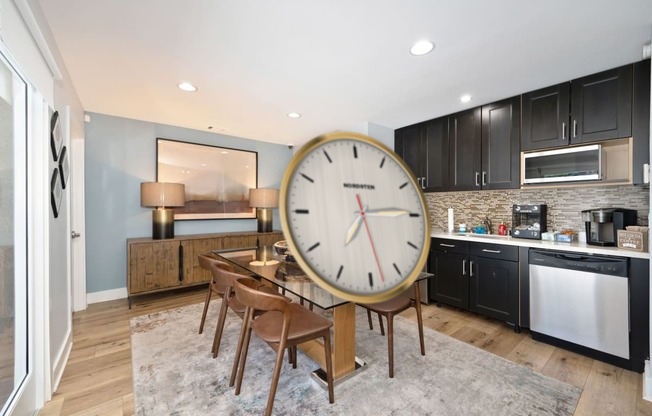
7:14:28
